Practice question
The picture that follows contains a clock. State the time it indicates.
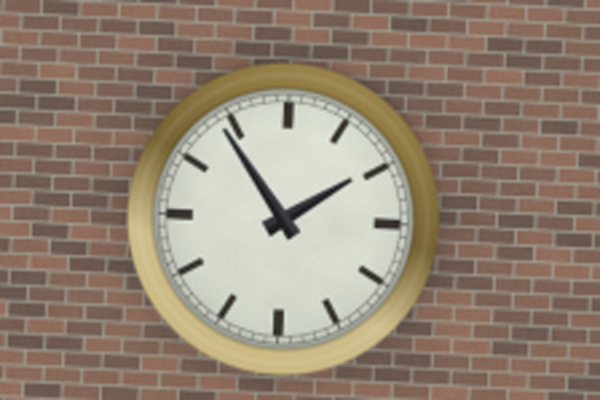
1:54
